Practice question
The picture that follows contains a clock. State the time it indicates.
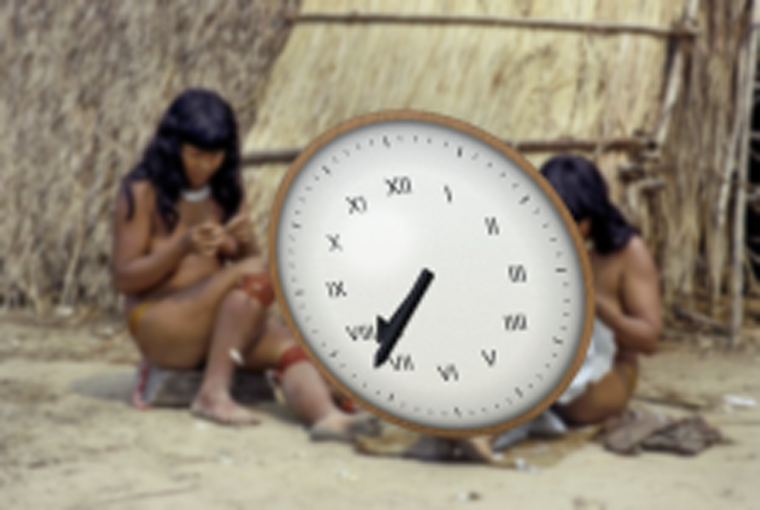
7:37
